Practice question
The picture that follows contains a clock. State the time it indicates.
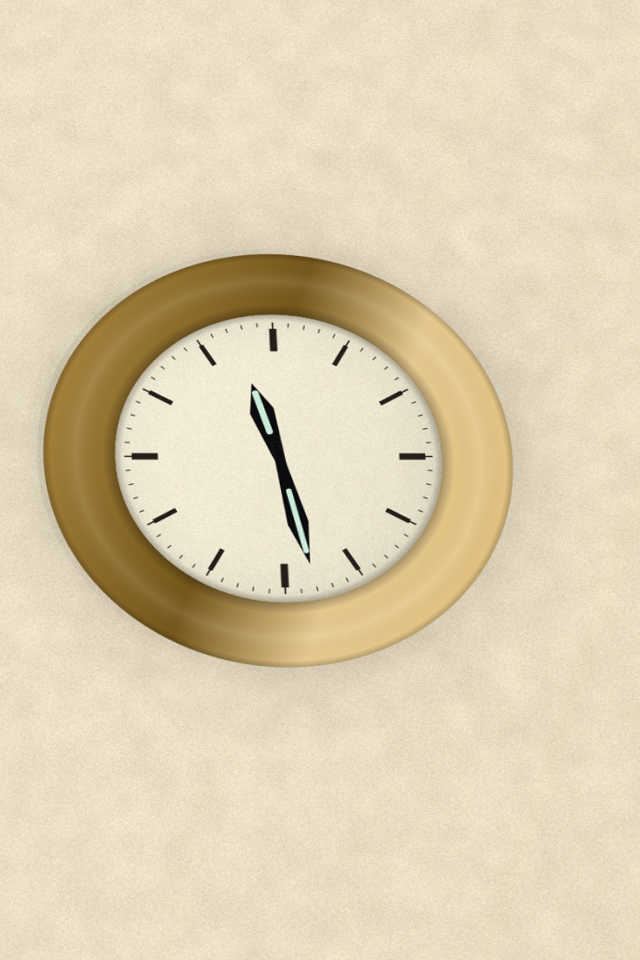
11:28
